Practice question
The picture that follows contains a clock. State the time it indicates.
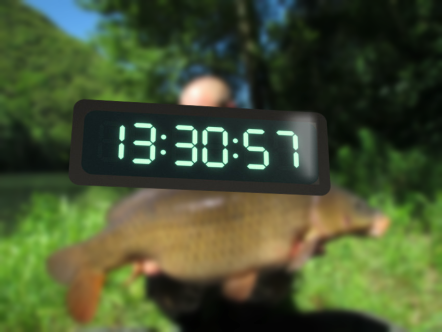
13:30:57
